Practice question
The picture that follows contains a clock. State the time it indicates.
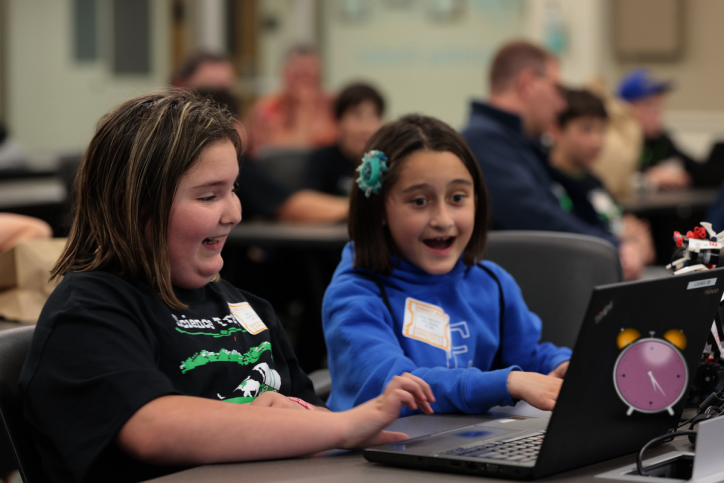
5:24
